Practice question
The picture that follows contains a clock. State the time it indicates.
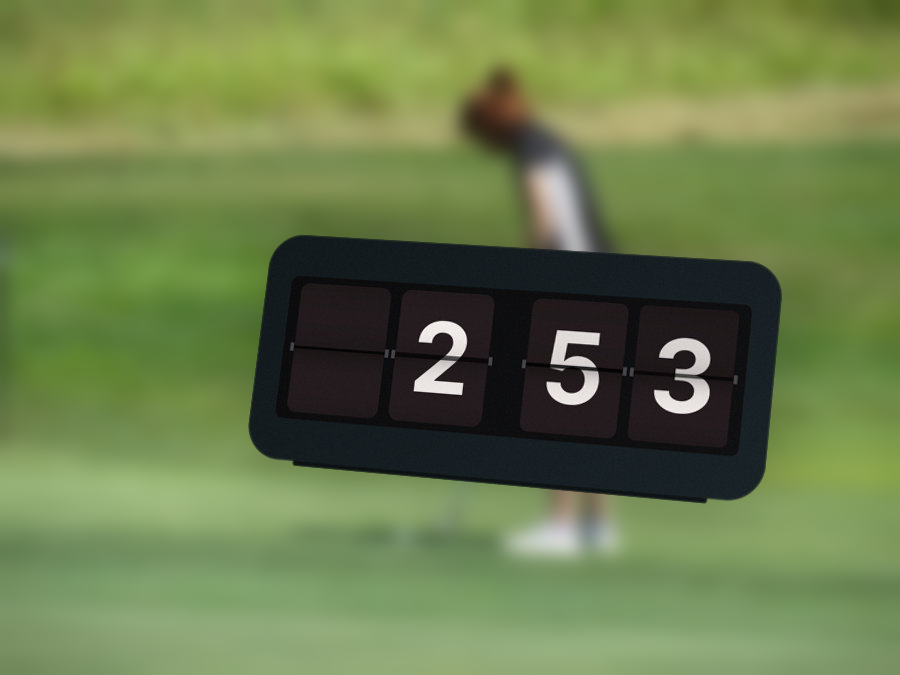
2:53
